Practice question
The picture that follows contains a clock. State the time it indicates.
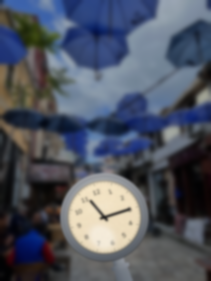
11:15
